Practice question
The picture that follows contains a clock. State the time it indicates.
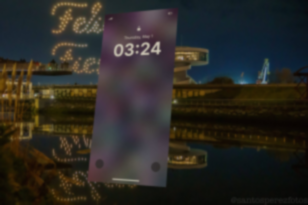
3:24
